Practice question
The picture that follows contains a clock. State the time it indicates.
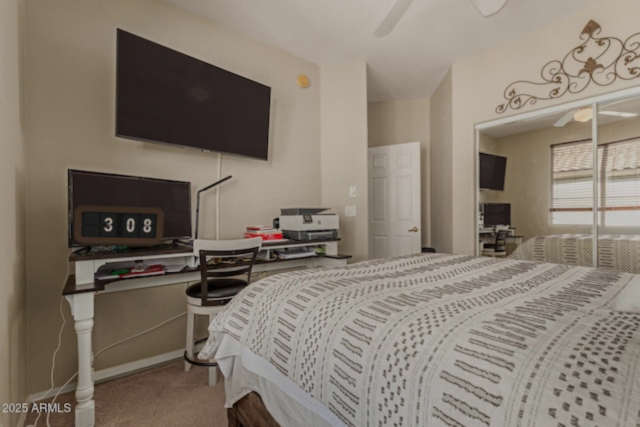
3:08
